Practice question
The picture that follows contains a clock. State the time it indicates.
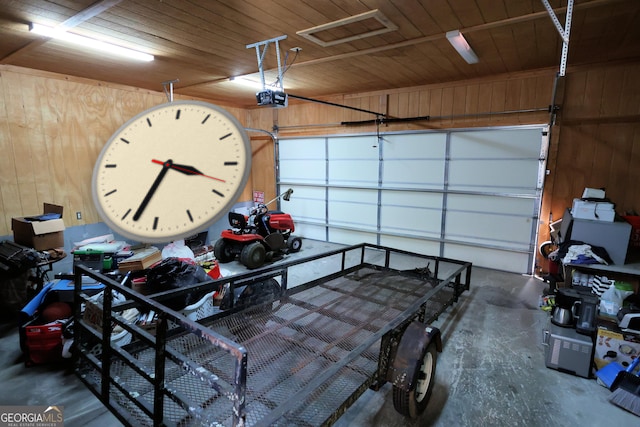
3:33:18
